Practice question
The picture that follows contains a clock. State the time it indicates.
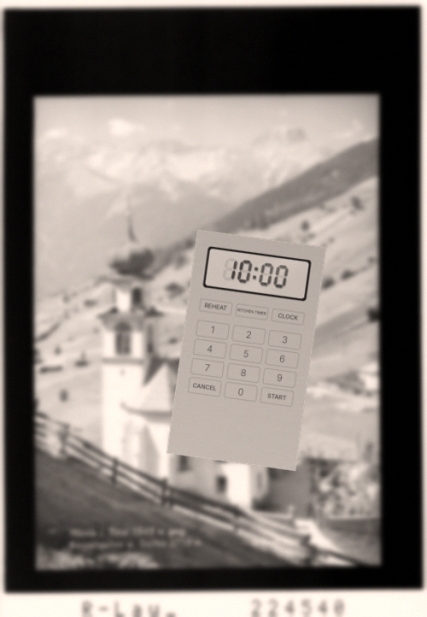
10:00
